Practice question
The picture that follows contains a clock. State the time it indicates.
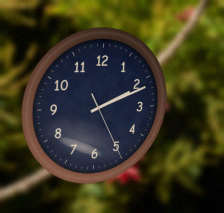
2:11:25
